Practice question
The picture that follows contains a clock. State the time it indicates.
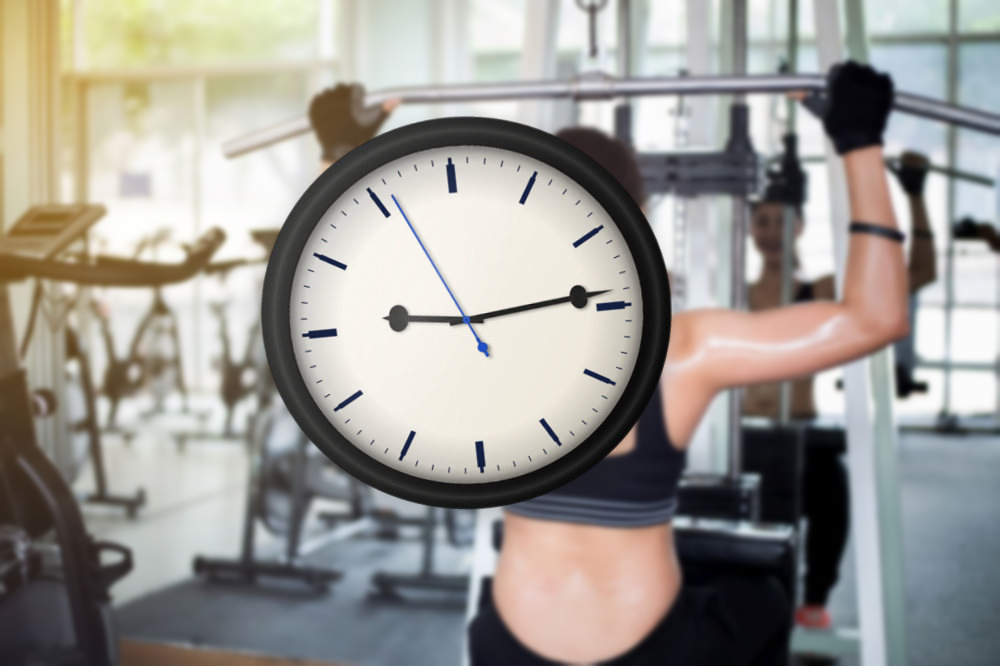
9:13:56
